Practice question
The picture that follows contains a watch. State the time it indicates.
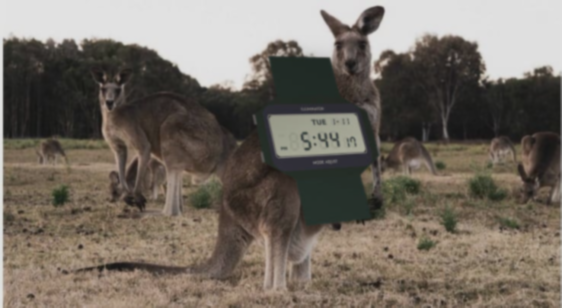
5:44:17
